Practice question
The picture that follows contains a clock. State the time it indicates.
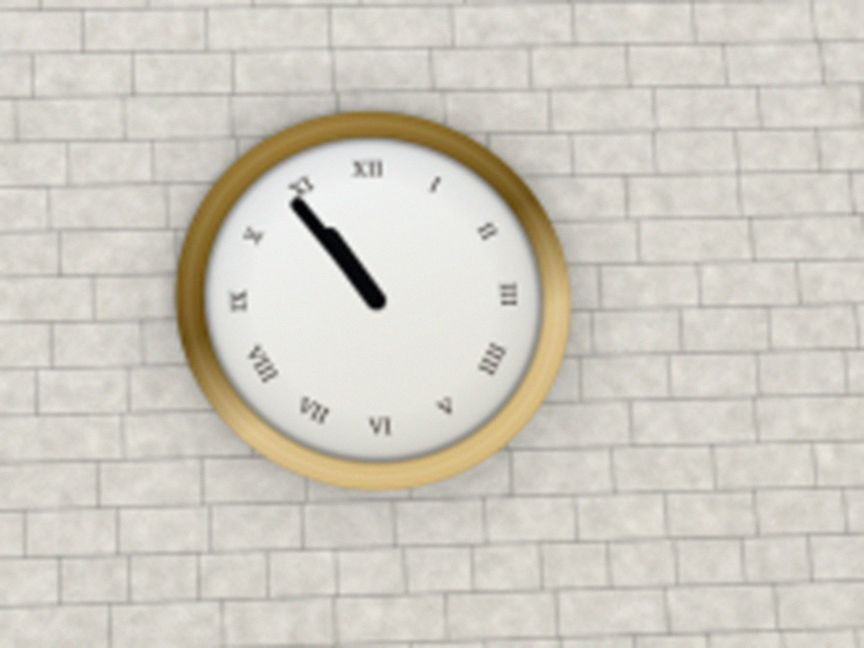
10:54
